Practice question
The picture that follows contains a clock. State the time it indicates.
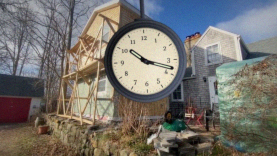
10:18
